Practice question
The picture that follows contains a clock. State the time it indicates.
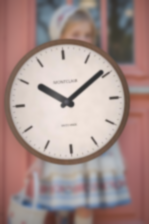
10:09
